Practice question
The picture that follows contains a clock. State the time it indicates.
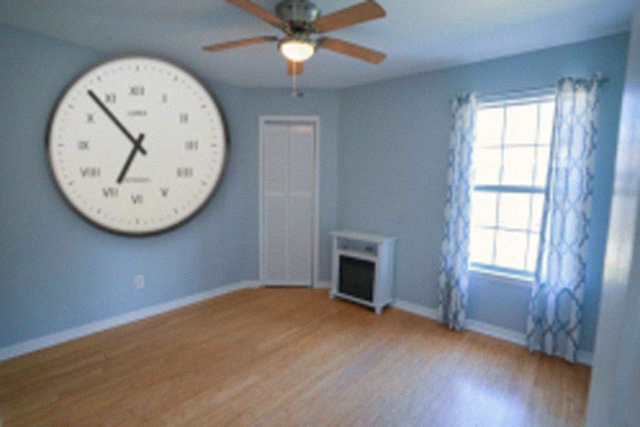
6:53
